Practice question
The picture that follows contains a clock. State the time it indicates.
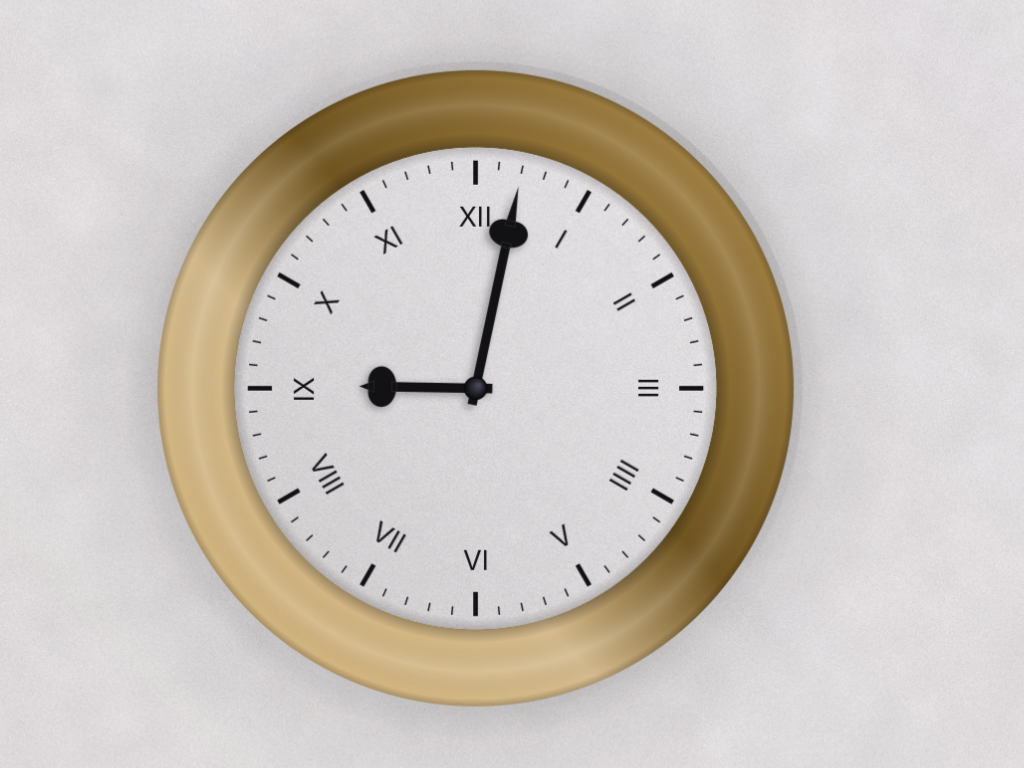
9:02
